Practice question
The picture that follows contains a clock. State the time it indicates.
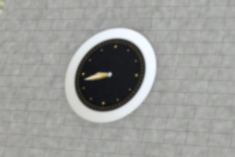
8:43
